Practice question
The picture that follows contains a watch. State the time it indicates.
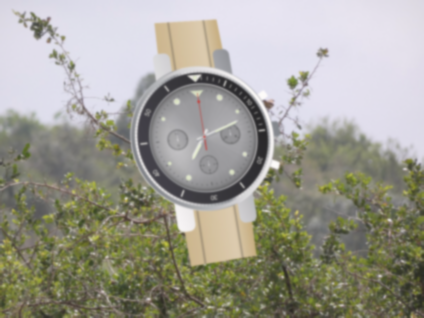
7:12
